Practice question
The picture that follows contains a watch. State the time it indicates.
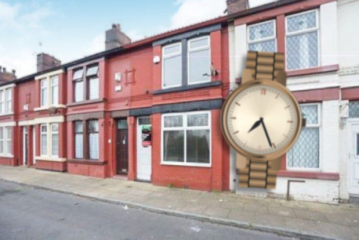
7:26
